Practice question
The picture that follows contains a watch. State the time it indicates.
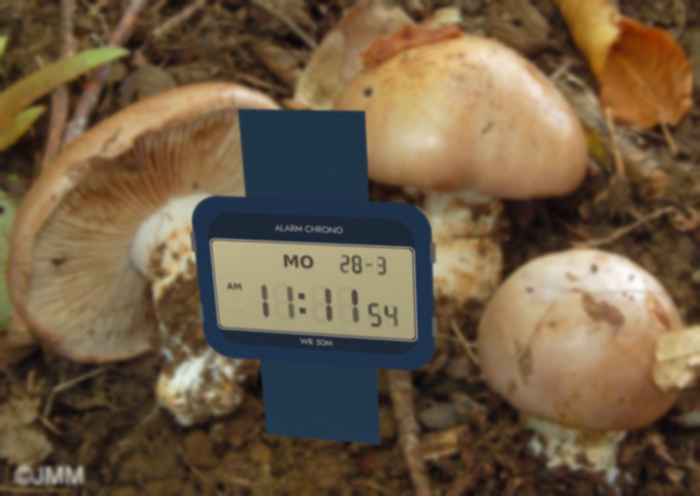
11:11:54
